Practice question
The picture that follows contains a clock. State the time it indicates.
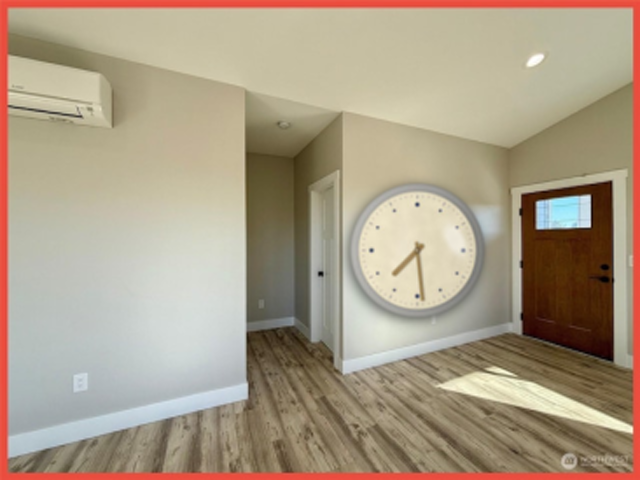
7:29
